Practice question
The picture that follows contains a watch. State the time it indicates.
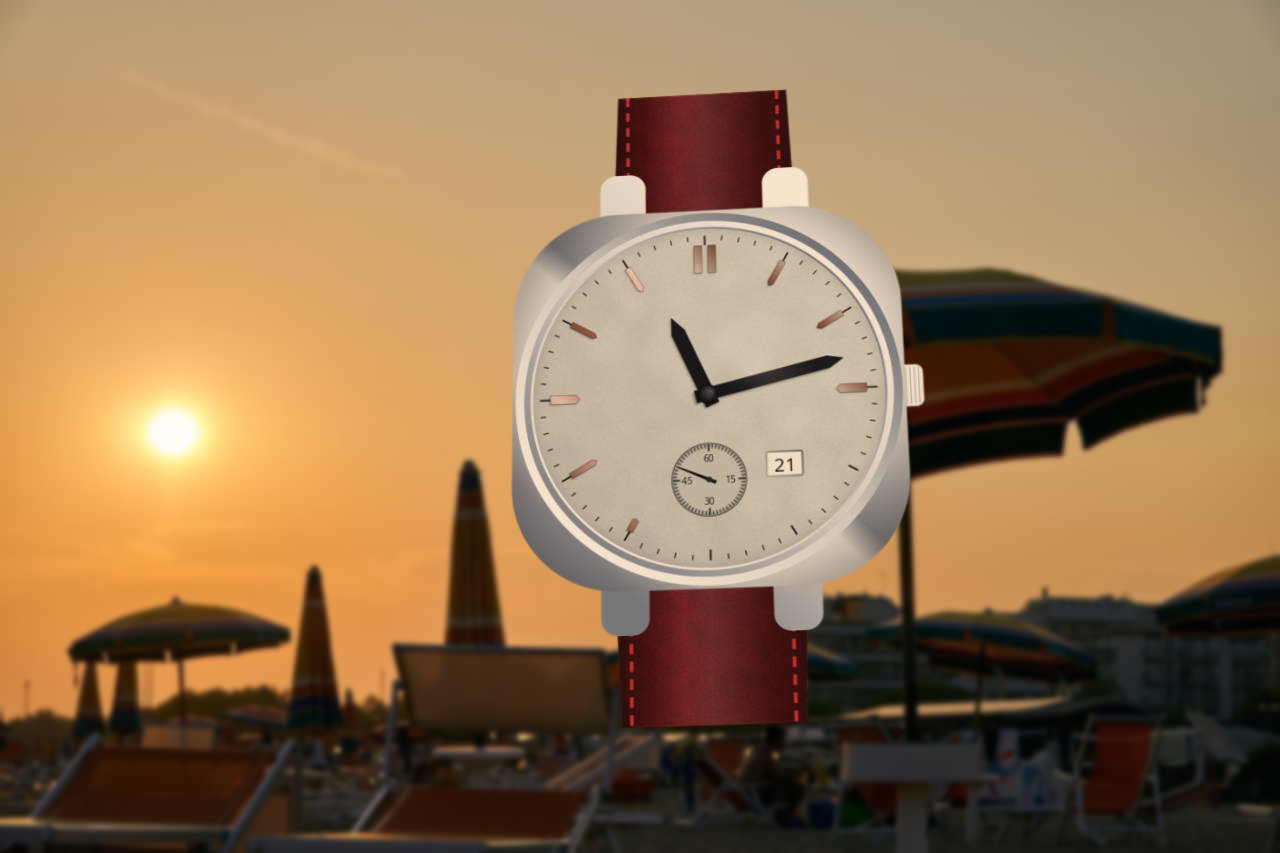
11:12:49
